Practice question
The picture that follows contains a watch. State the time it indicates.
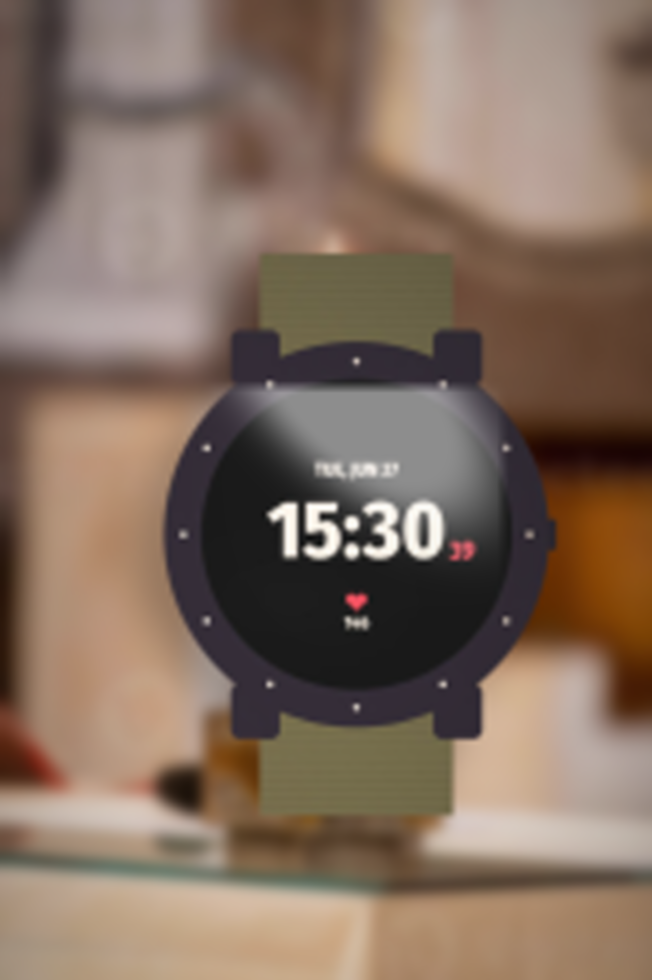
15:30
